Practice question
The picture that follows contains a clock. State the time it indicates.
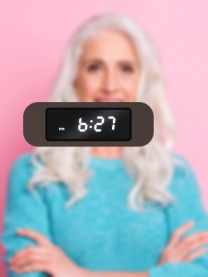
6:27
